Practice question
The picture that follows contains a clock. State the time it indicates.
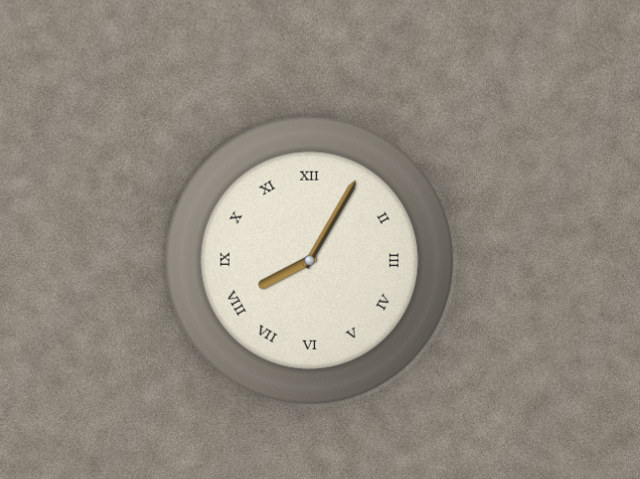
8:05
